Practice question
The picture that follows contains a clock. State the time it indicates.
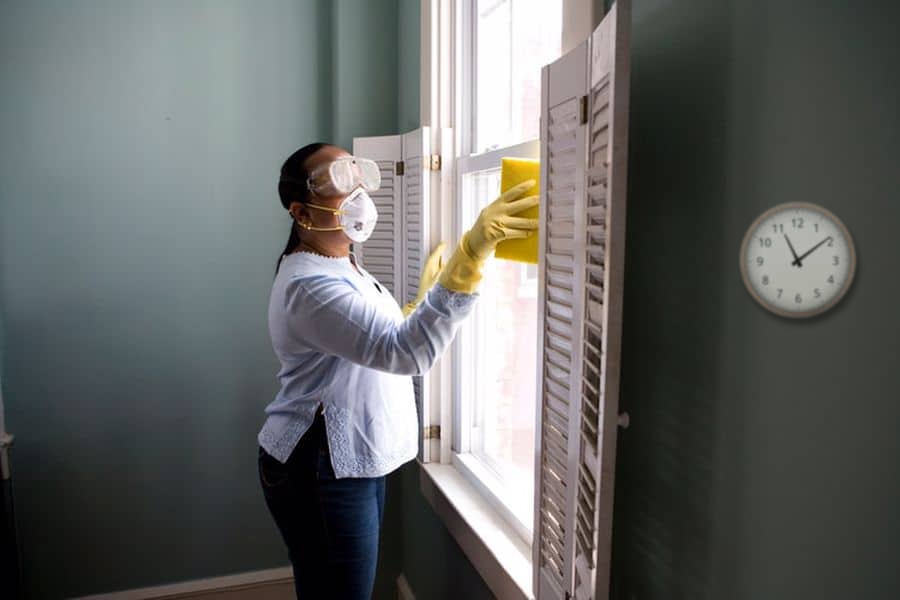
11:09
